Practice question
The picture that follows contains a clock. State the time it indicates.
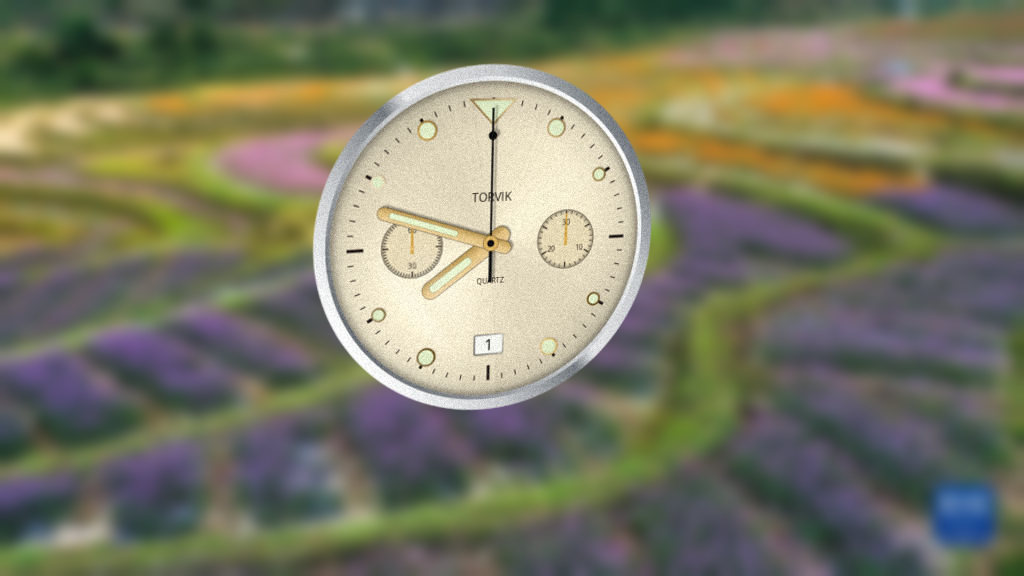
7:48
